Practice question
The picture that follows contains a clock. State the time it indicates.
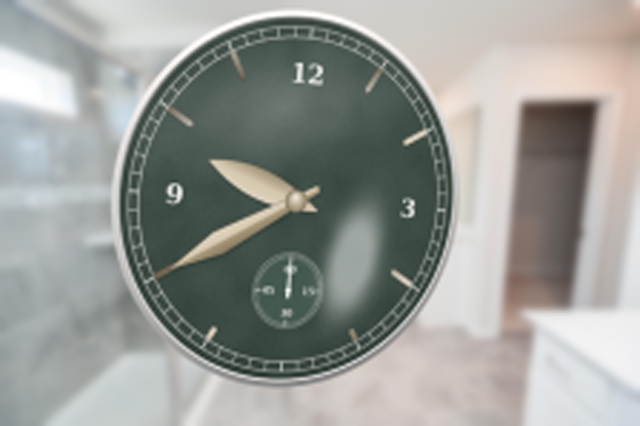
9:40
